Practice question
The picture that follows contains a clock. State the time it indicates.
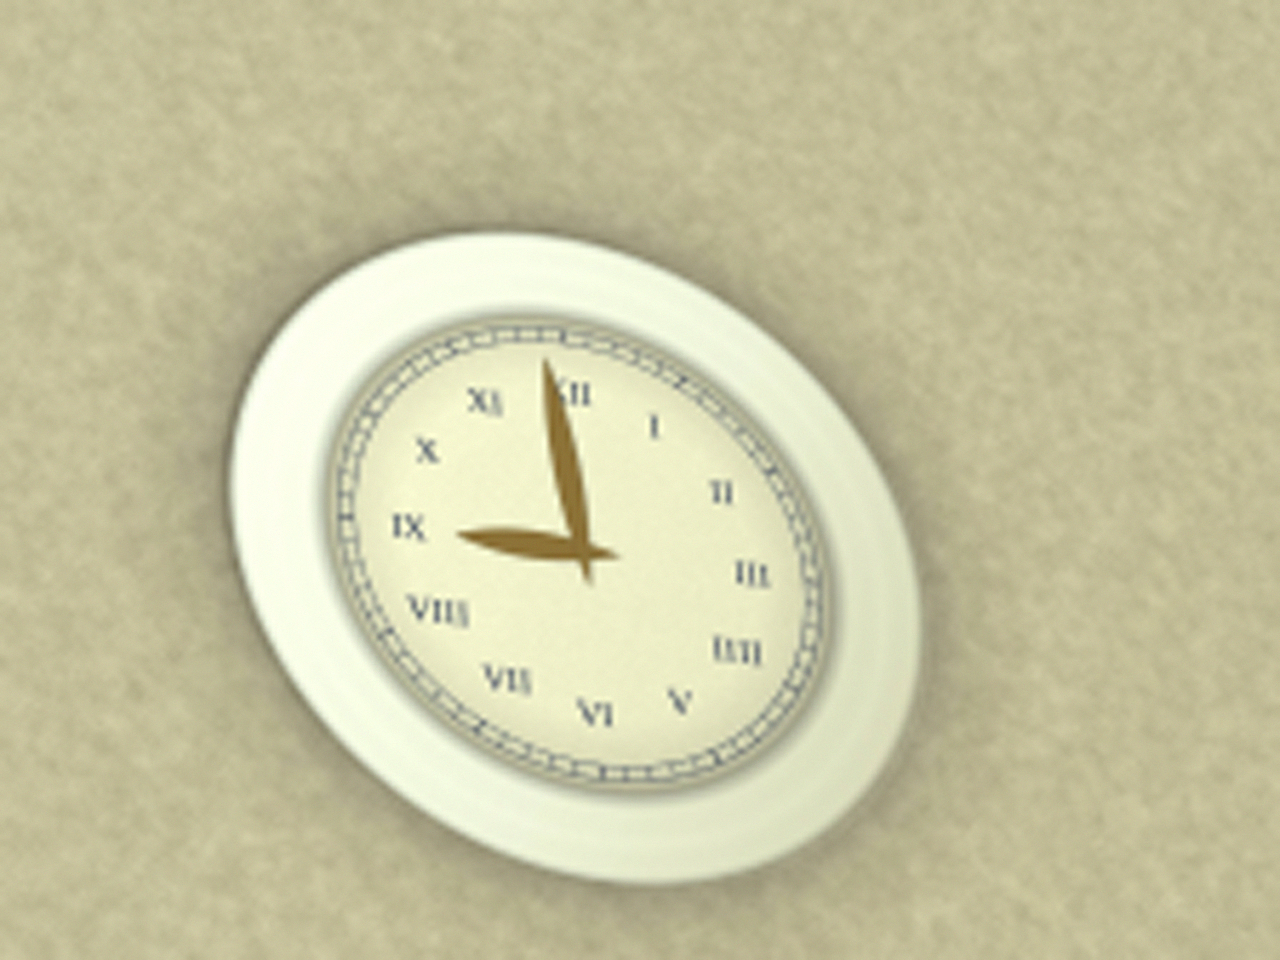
8:59
